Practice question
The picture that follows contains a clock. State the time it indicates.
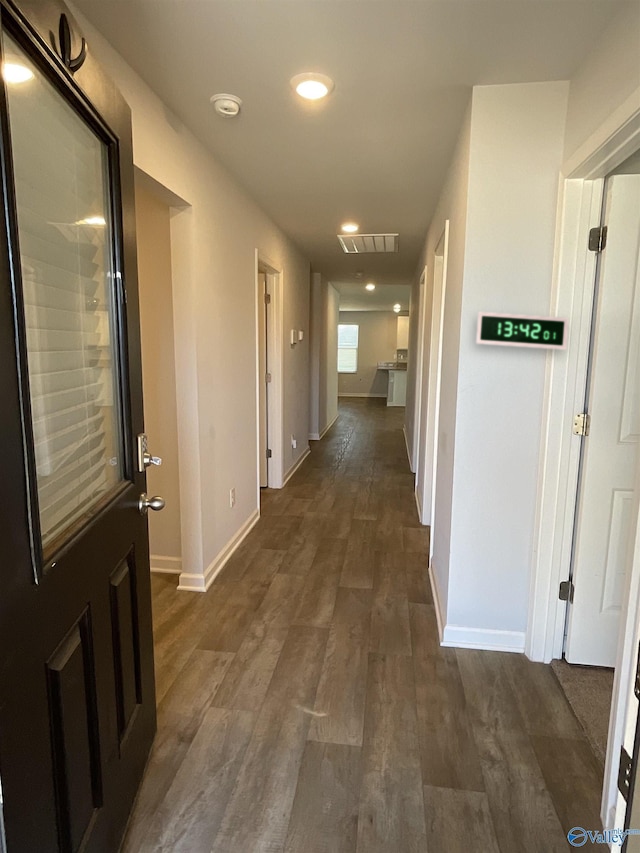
13:42
